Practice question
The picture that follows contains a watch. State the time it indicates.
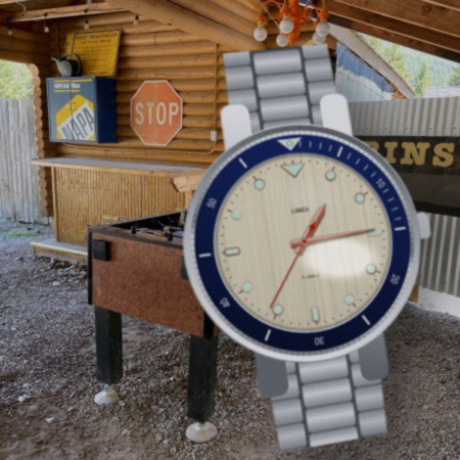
1:14:36
